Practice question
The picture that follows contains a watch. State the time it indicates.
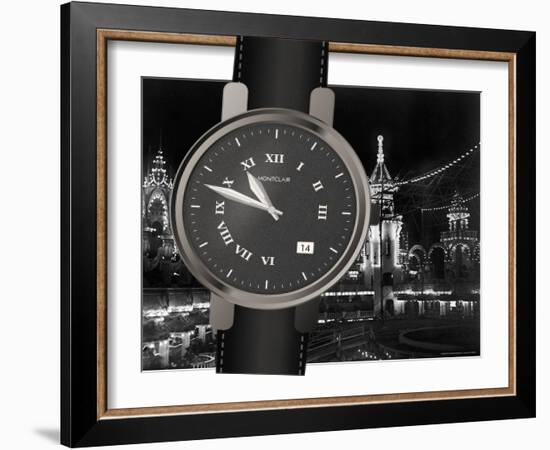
10:48
